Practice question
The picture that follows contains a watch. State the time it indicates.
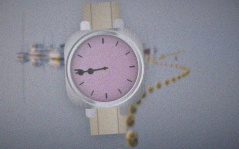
8:44
